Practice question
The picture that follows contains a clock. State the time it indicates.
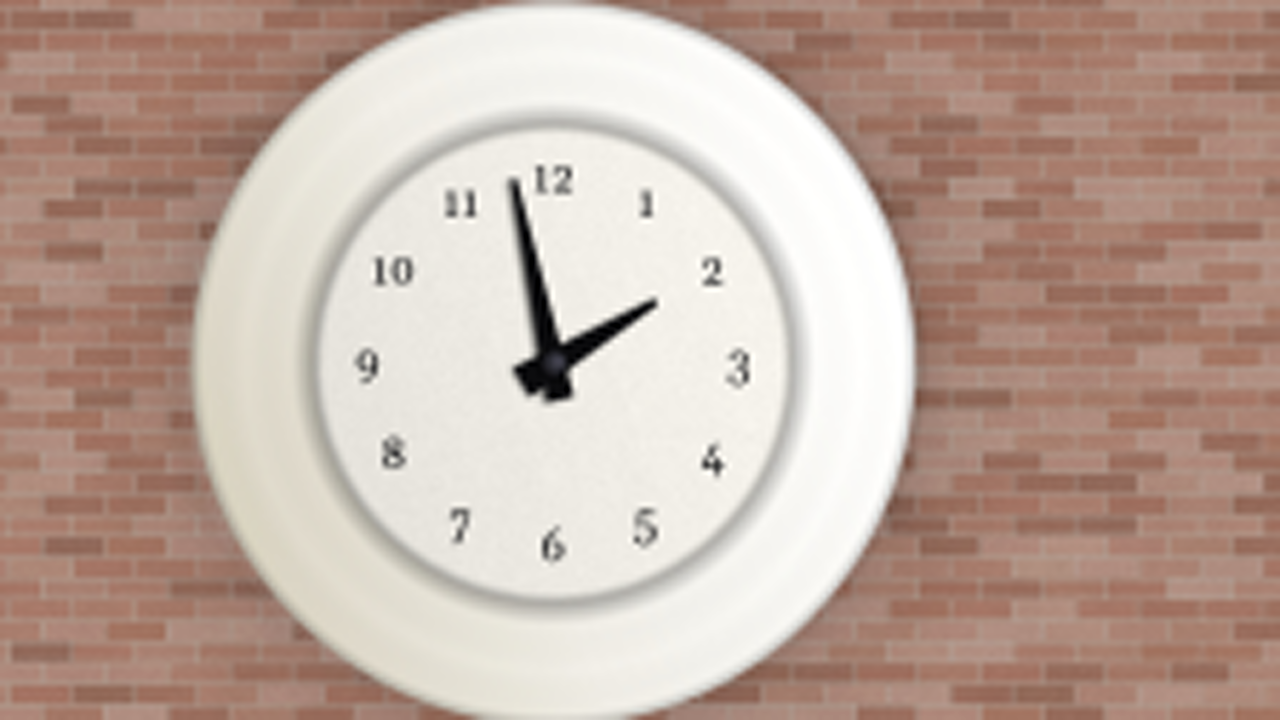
1:58
